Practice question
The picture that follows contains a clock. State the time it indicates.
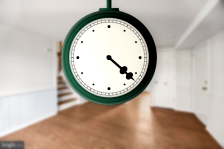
4:22
